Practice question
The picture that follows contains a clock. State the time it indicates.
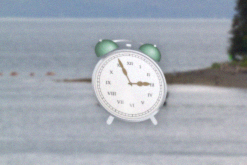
2:56
